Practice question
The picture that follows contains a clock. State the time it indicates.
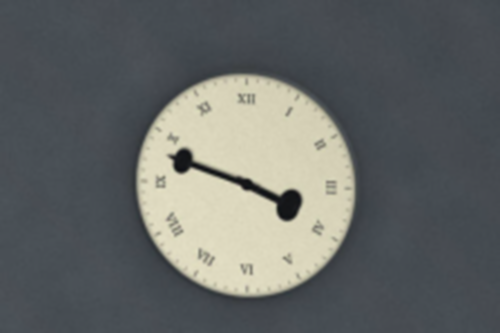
3:48
